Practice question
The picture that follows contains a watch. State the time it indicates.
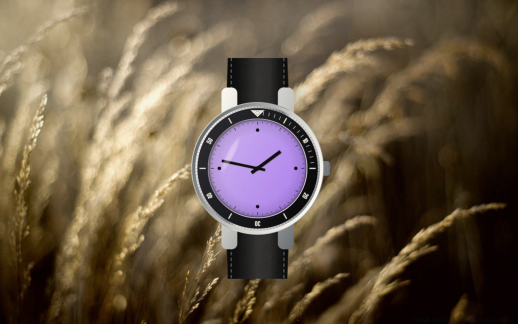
1:47
